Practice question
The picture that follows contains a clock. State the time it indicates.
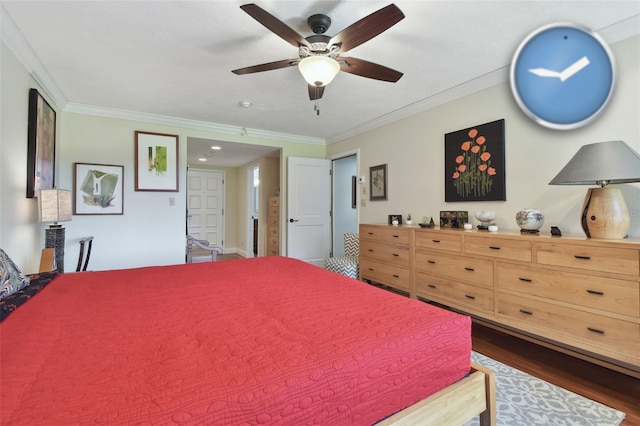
1:46
